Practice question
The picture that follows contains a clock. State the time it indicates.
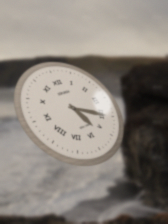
5:20
